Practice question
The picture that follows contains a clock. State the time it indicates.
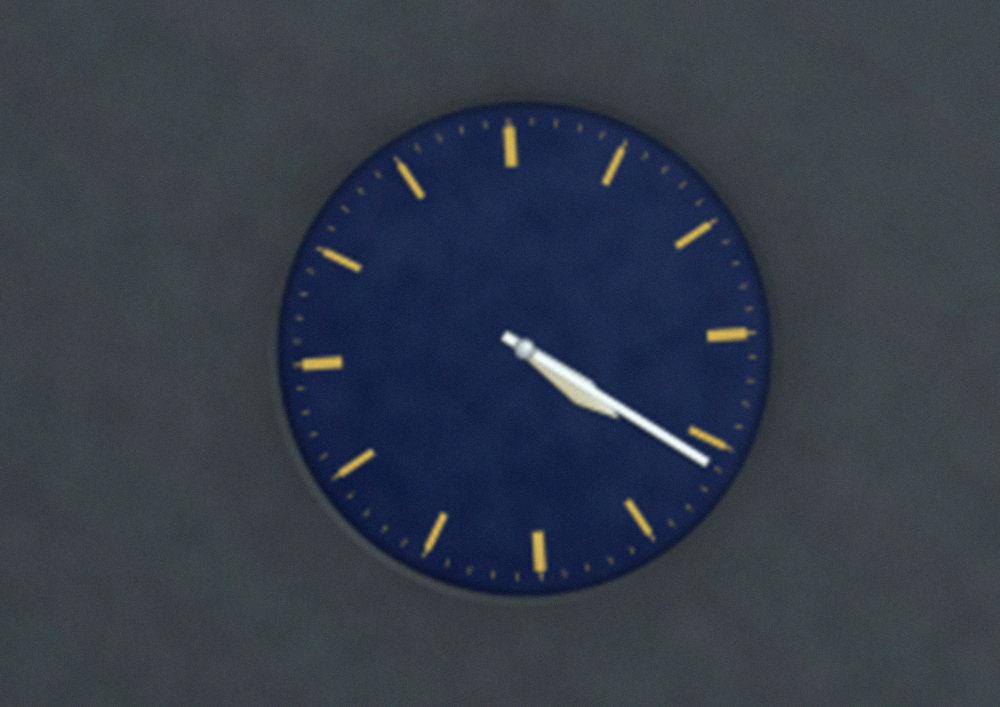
4:21
